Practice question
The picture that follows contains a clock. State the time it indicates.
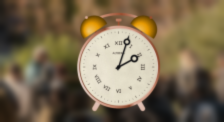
2:03
